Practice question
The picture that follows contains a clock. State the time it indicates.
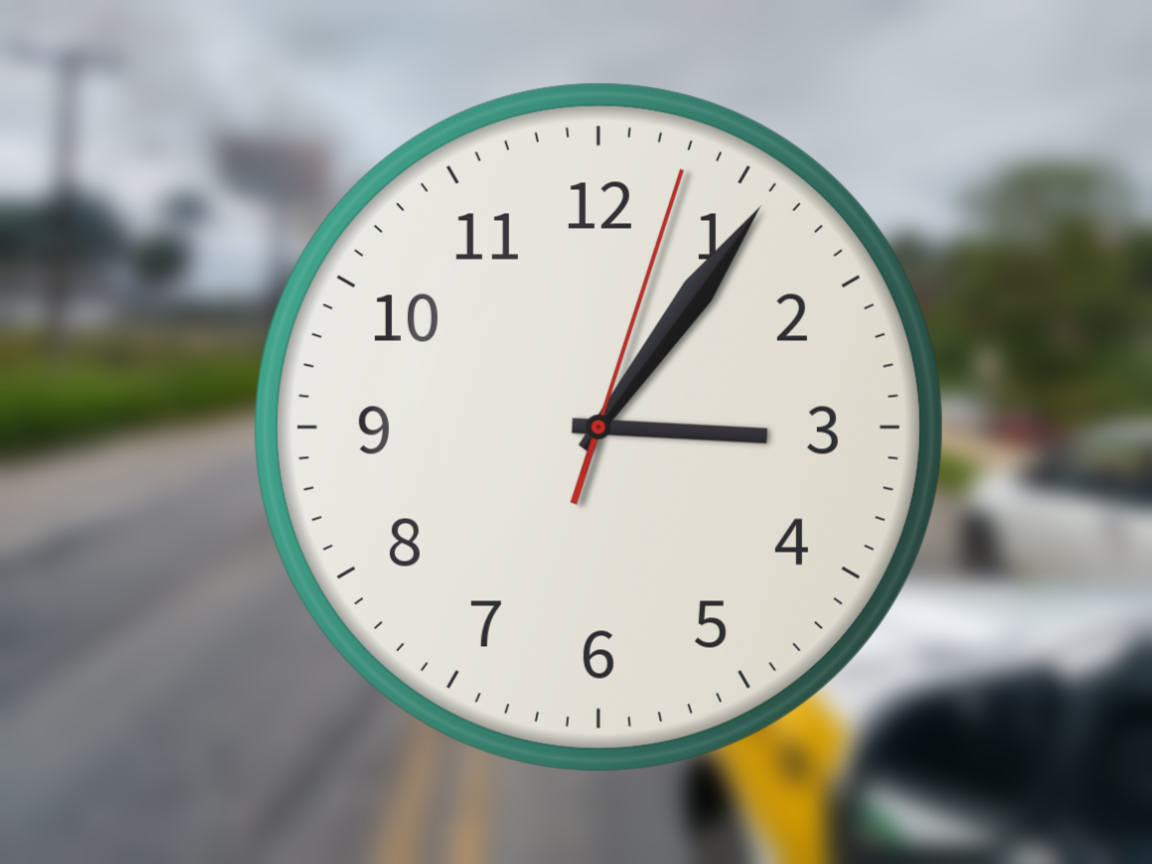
3:06:03
